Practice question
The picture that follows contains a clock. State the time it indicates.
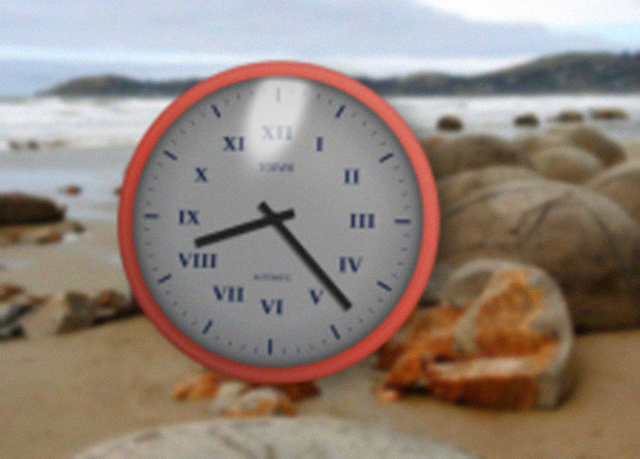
8:23
